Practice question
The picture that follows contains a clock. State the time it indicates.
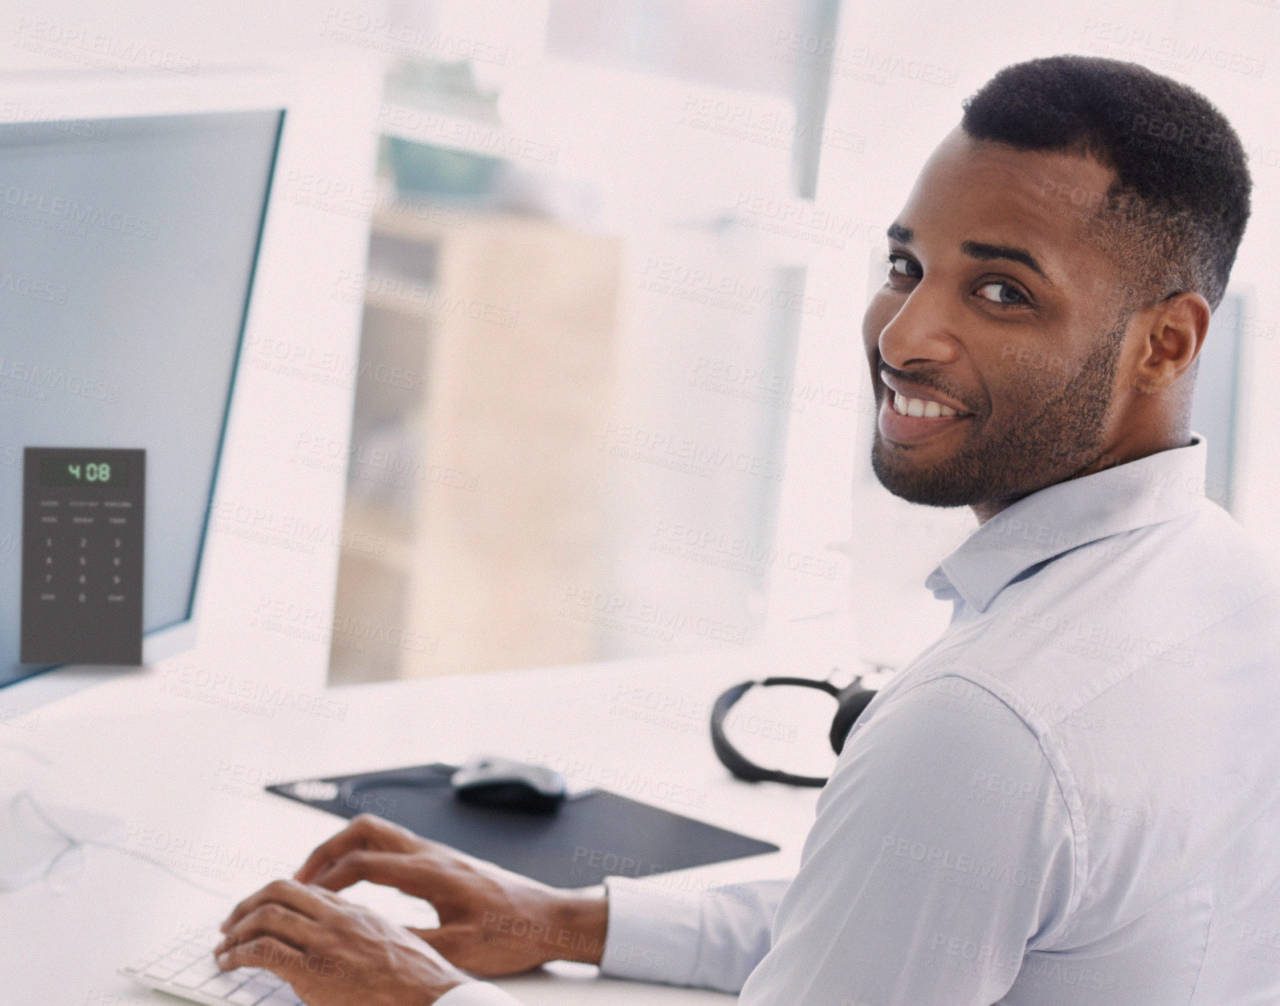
4:08
